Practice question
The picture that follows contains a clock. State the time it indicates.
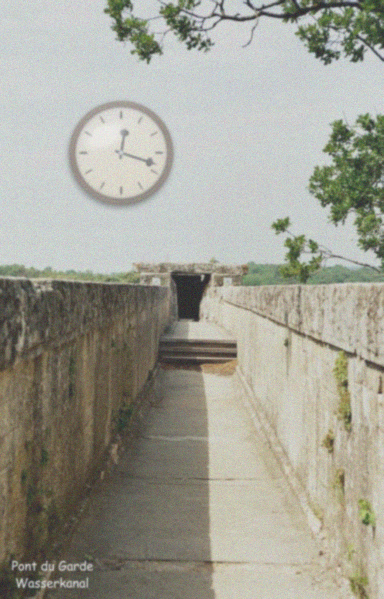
12:18
